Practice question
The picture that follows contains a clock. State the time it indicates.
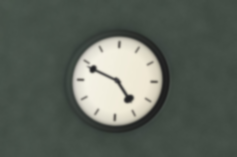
4:49
